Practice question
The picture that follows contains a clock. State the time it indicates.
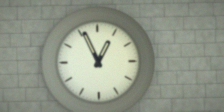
12:56
